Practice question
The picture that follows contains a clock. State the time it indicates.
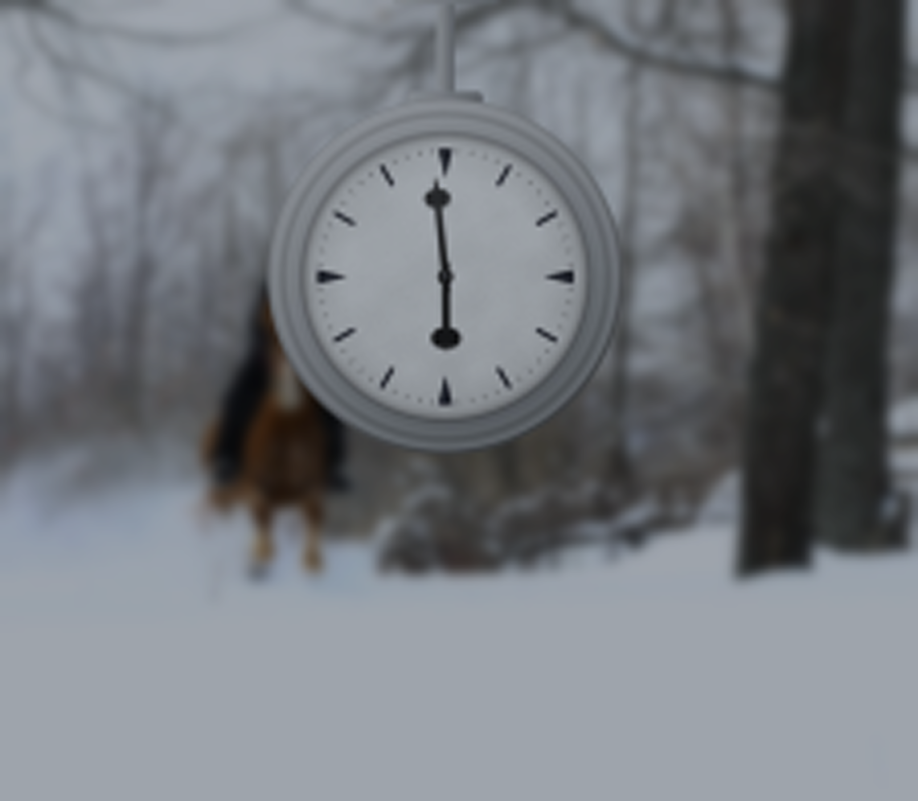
5:59
